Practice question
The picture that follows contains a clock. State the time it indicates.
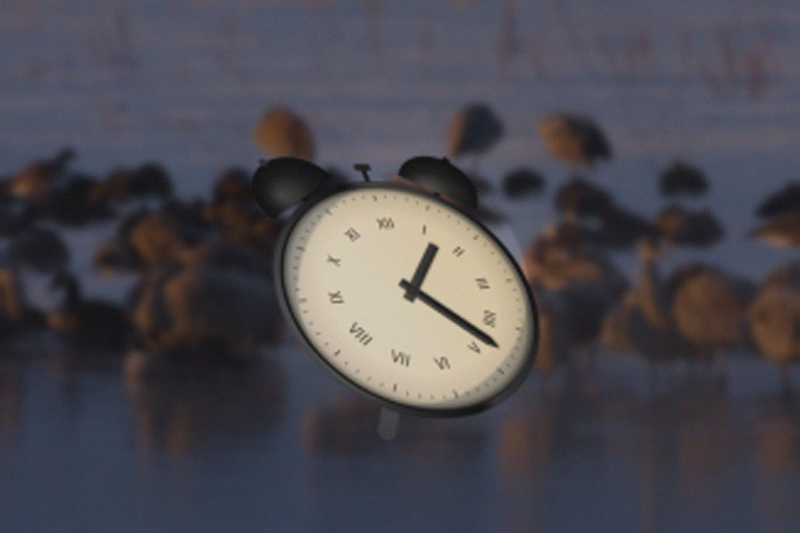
1:23
